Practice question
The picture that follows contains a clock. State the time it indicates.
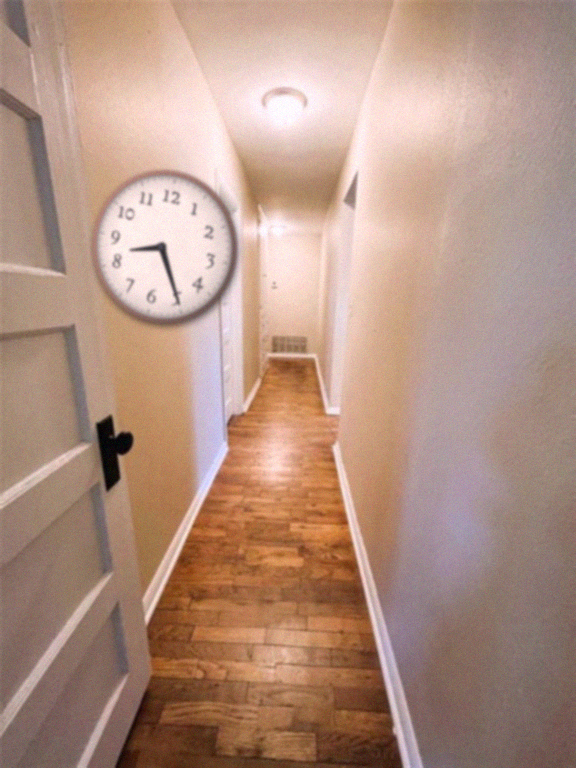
8:25
